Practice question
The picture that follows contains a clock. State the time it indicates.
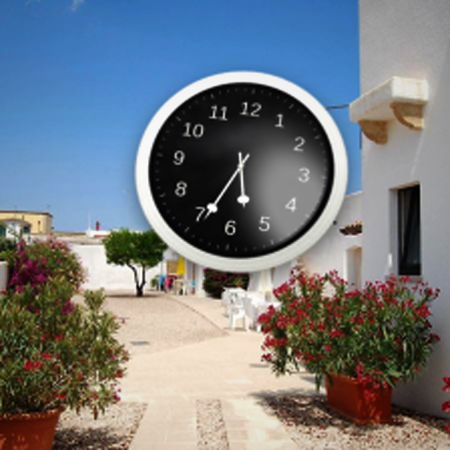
5:34
